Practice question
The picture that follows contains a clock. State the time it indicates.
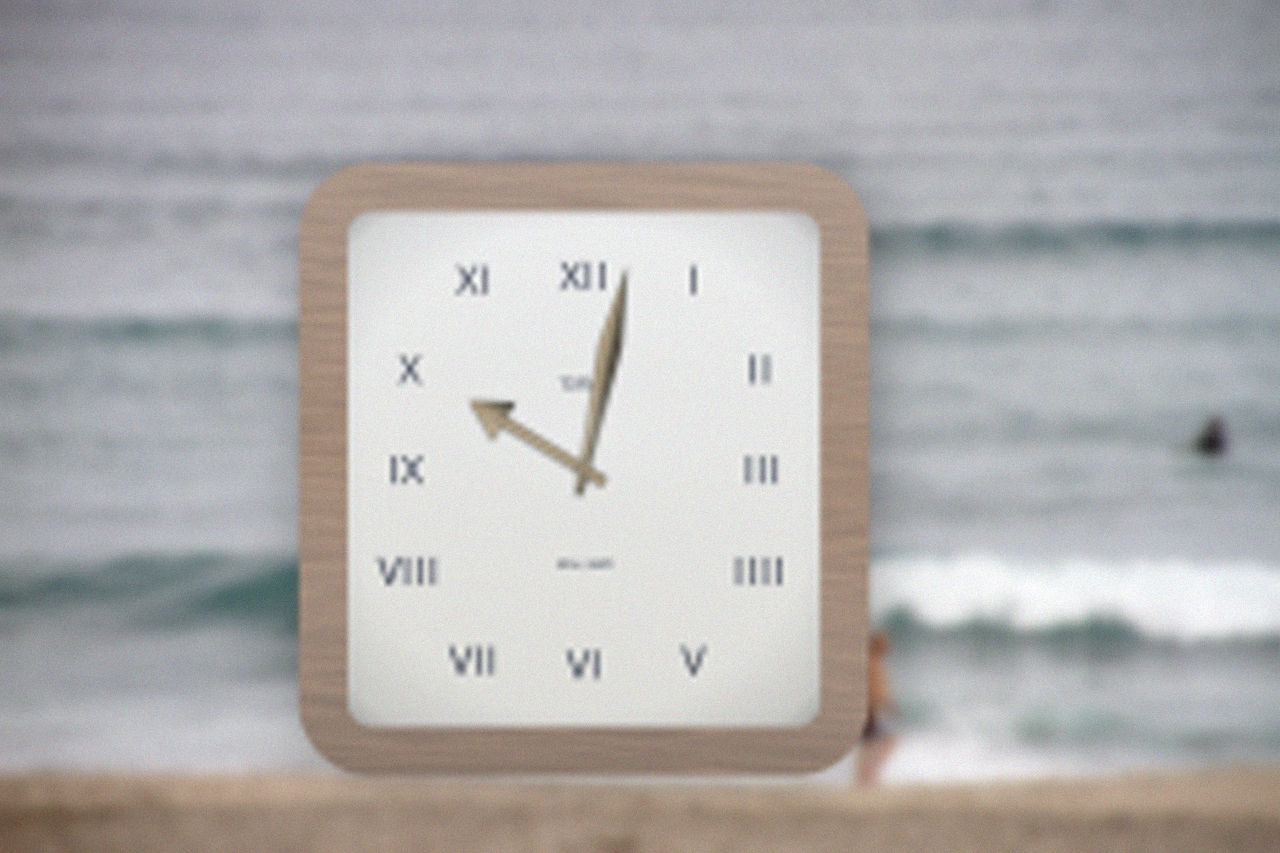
10:02
